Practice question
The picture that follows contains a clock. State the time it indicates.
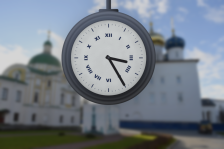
3:25
